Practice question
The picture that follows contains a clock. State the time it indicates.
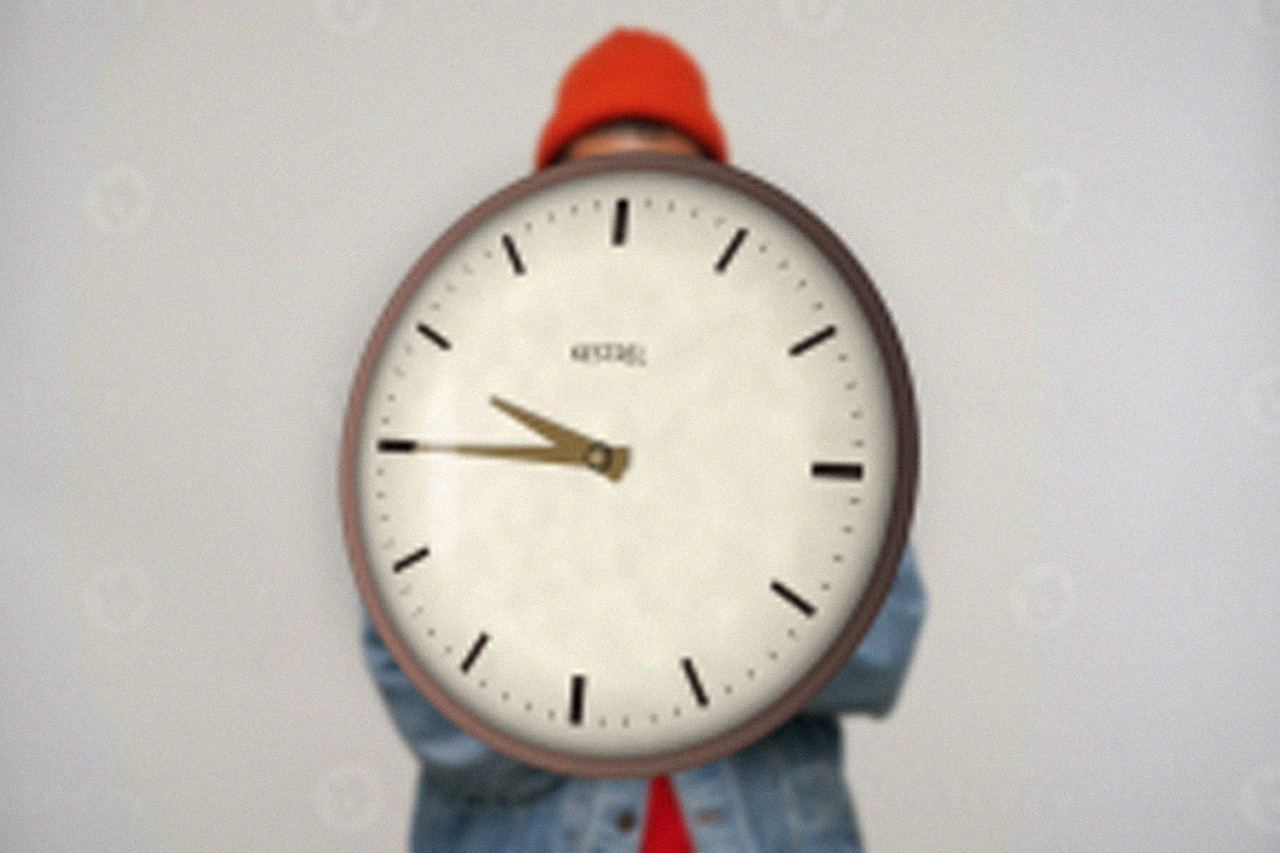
9:45
